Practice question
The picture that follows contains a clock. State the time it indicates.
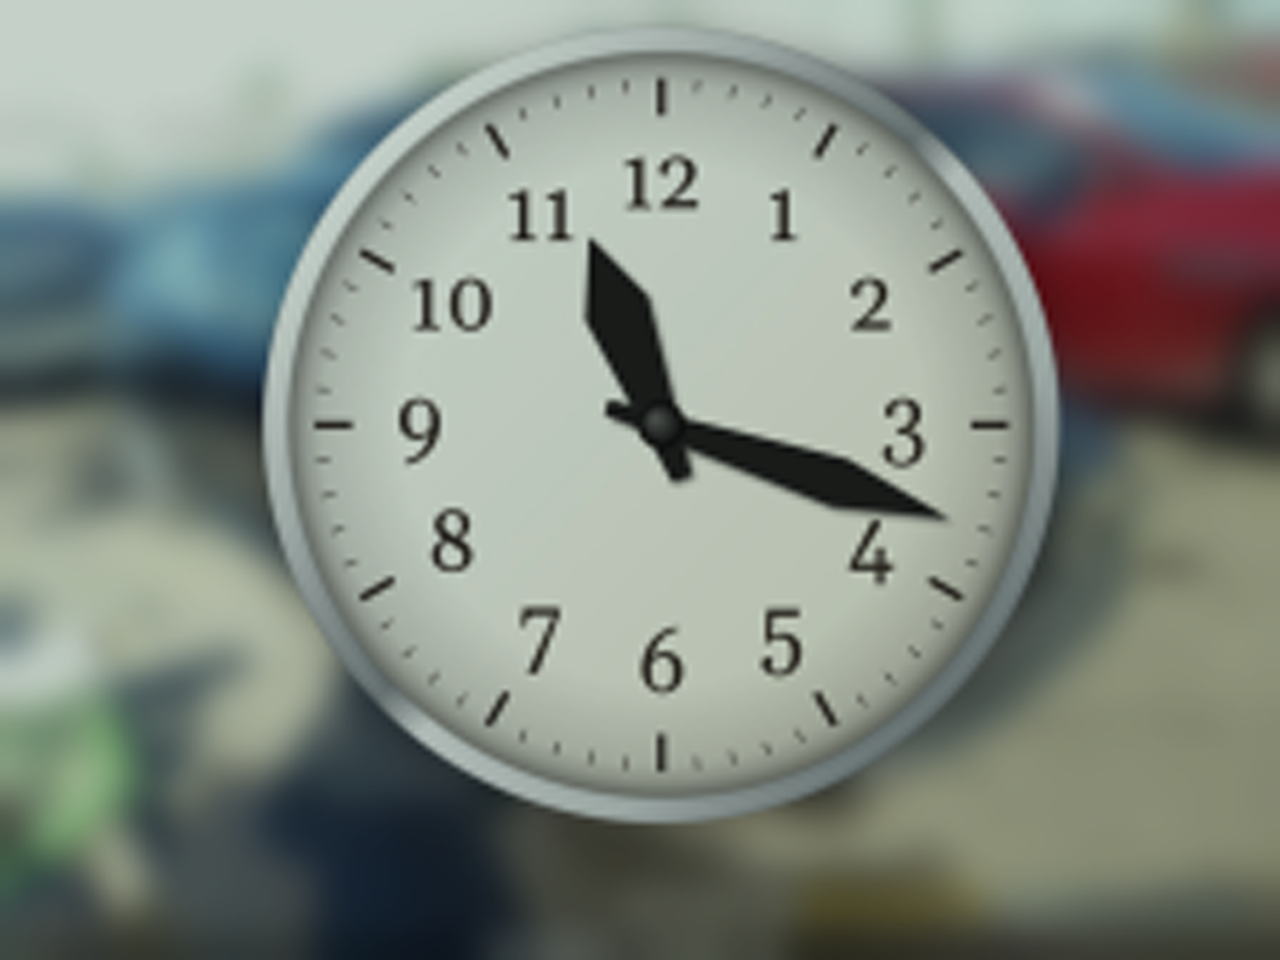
11:18
